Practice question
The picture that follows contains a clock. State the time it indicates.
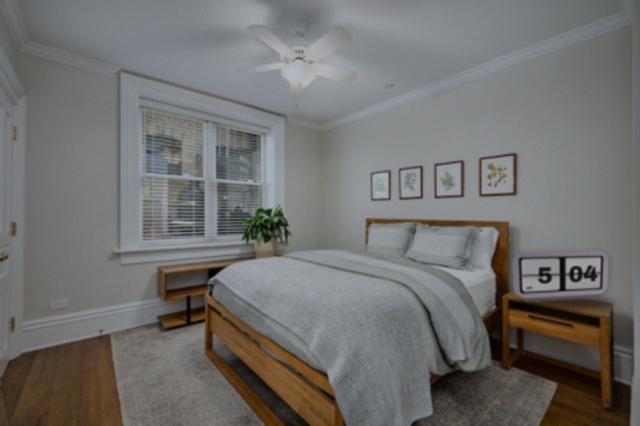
5:04
